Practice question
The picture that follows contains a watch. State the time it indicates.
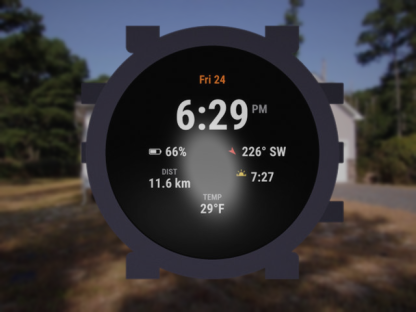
6:29
